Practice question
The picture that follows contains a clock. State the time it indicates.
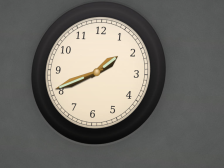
1:41
